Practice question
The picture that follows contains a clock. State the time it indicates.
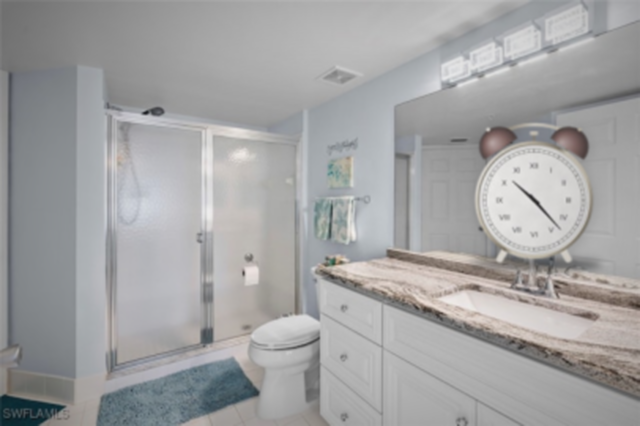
10:23
